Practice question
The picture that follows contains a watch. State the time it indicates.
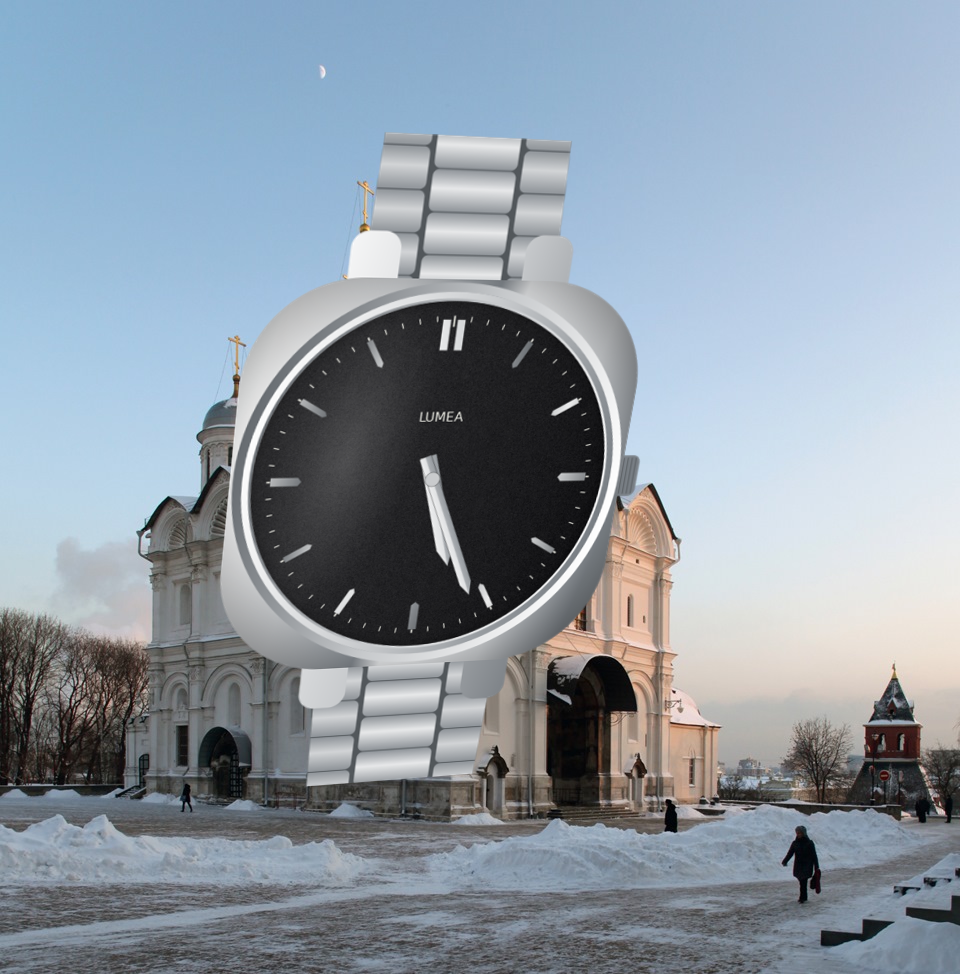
5:26
